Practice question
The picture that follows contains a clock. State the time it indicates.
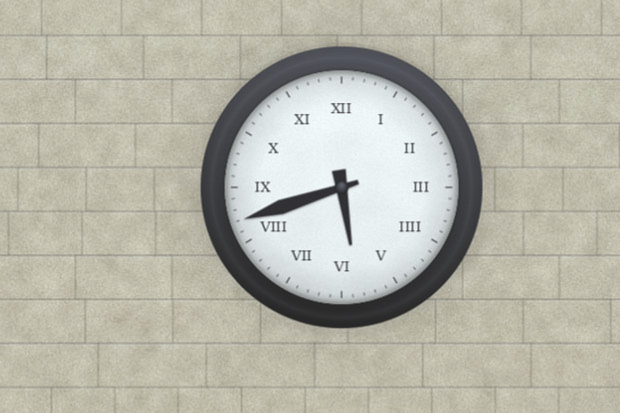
5:42
